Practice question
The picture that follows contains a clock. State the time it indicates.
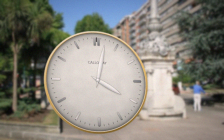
4:02
